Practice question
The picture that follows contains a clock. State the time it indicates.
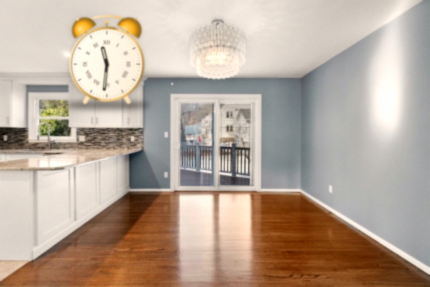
11:31
